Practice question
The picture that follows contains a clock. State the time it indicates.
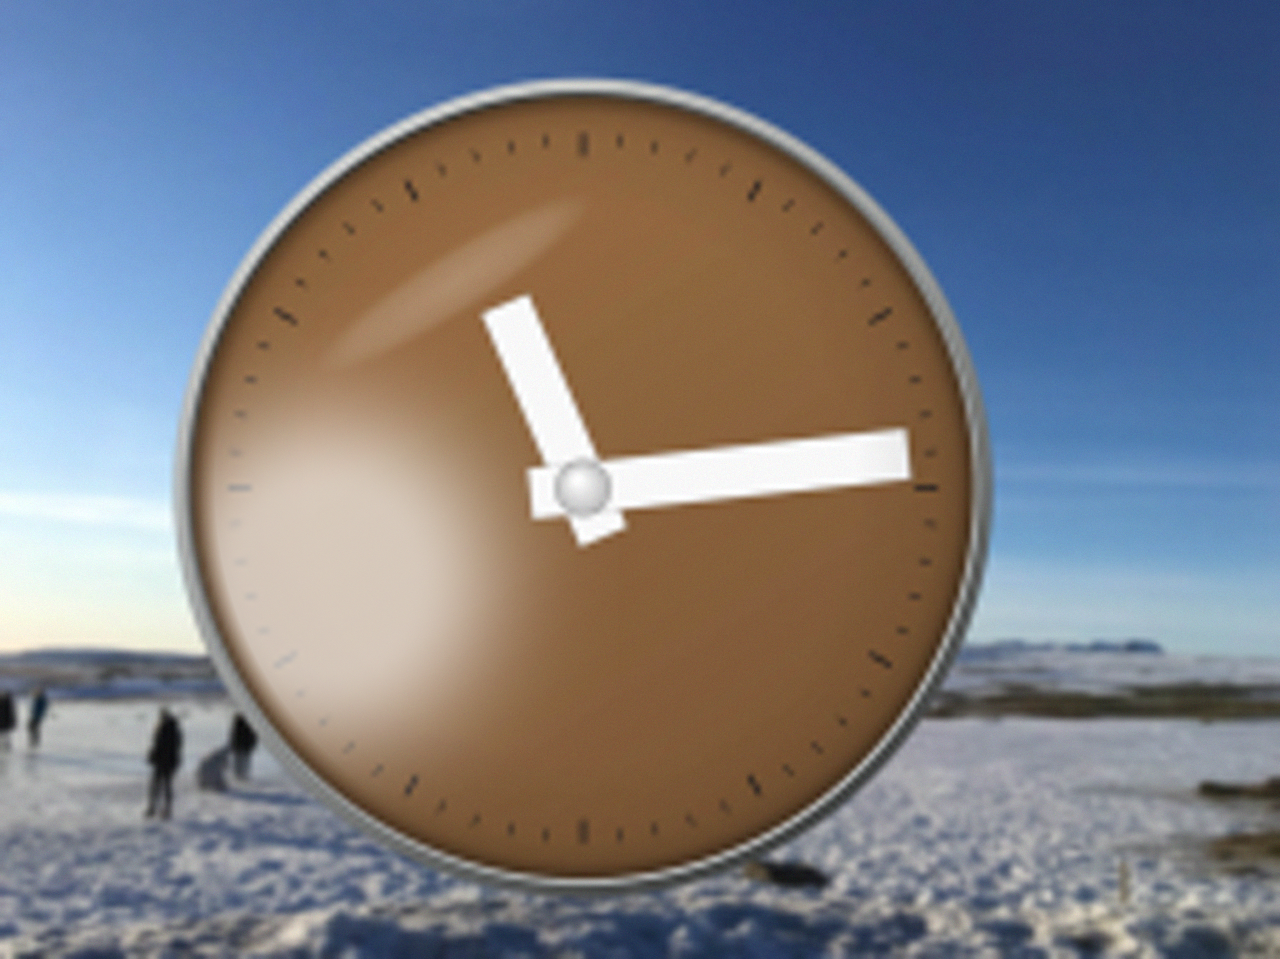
11:14
